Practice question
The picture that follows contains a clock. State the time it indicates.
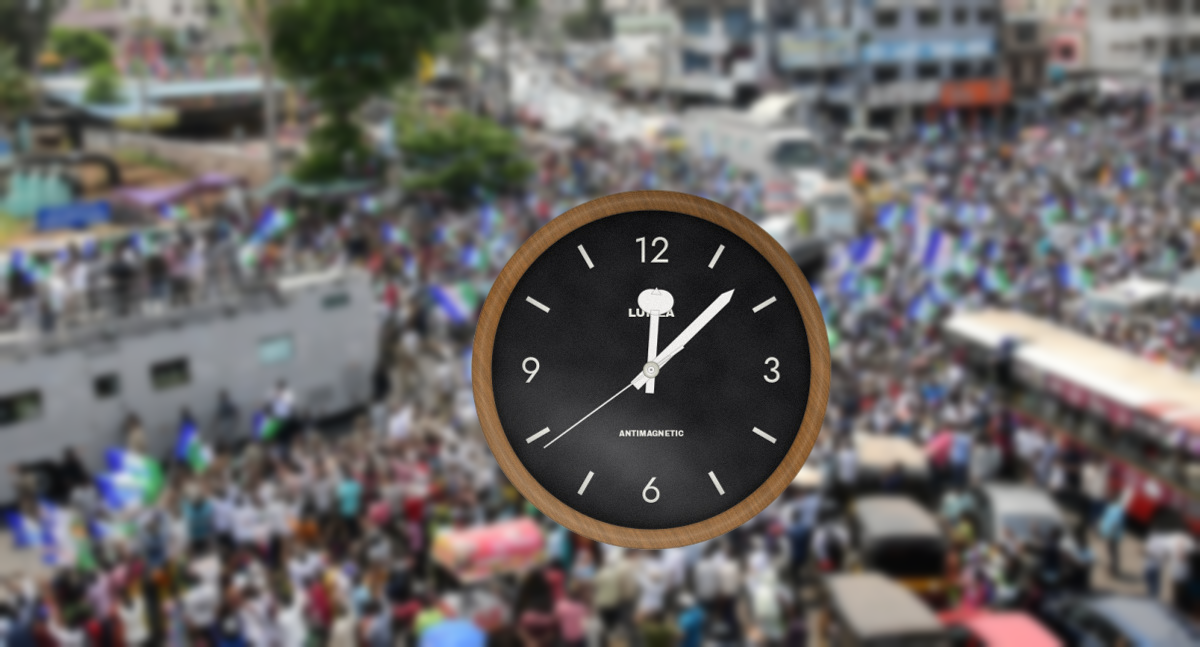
12:07:39
